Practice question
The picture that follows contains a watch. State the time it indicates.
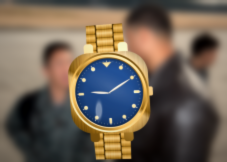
9:10
